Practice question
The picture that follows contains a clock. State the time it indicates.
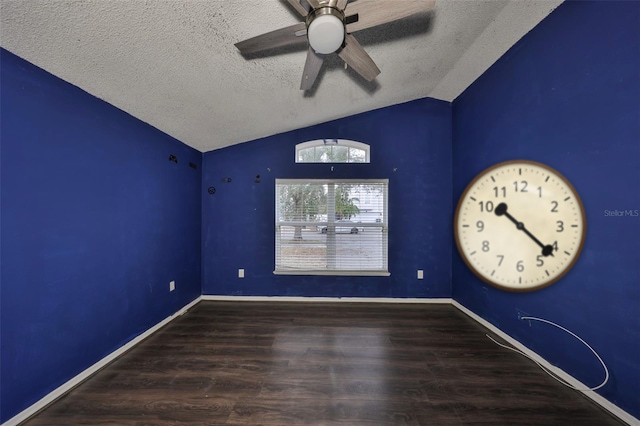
10:22
